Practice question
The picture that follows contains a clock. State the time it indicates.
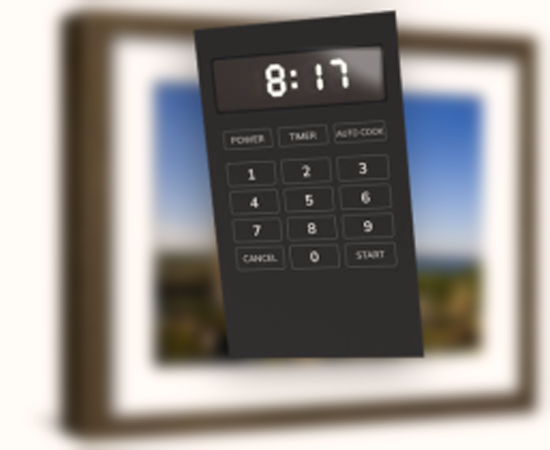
8:17
